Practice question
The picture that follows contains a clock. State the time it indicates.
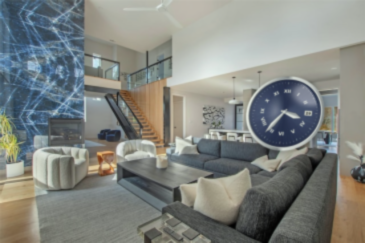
3:36
